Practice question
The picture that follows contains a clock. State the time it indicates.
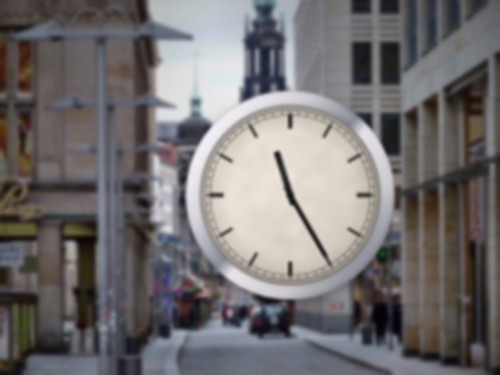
11:25
